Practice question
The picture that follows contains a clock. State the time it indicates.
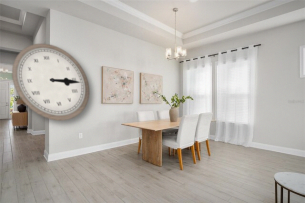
3:16
